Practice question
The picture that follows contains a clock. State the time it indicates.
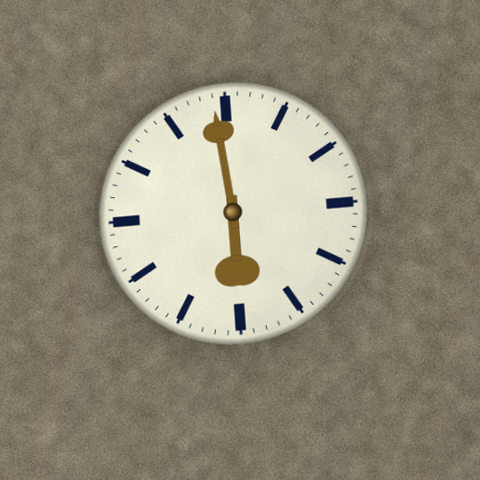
5:59
